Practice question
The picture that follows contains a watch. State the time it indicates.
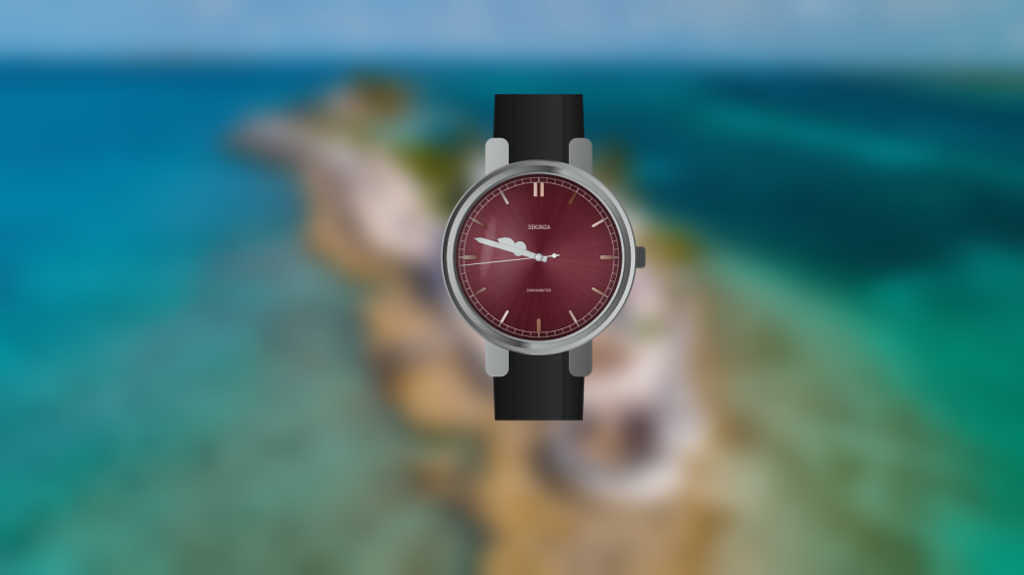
9:47:44
